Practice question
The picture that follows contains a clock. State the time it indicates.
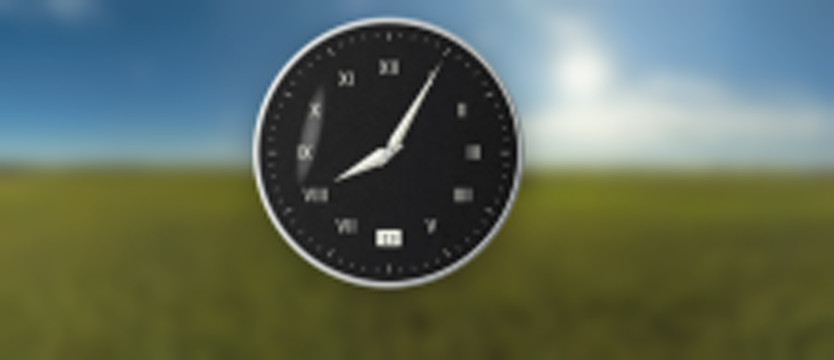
8:05
